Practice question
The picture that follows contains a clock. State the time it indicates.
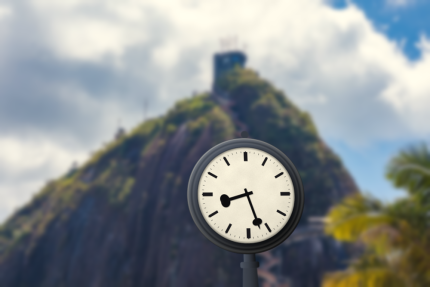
8:27
